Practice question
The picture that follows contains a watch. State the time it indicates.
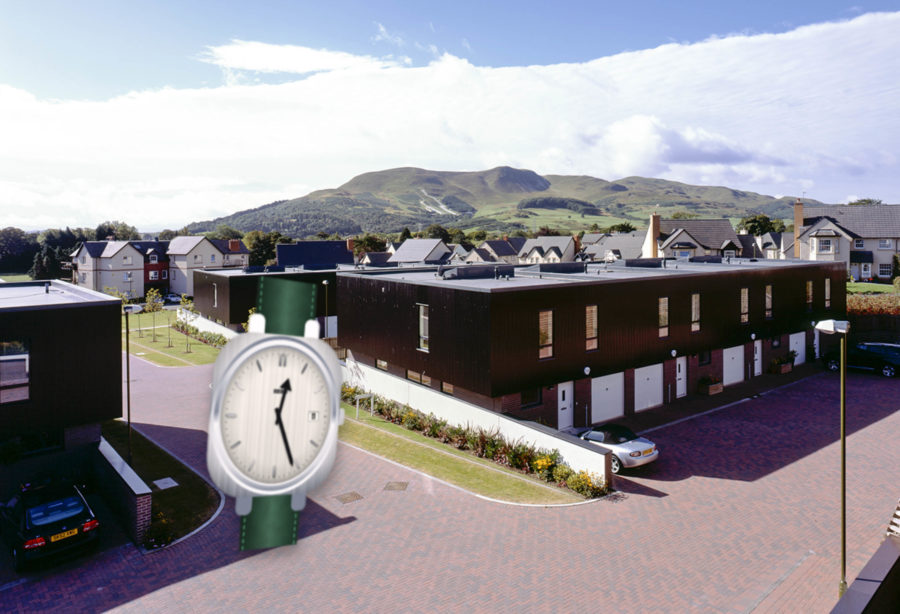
12:26
